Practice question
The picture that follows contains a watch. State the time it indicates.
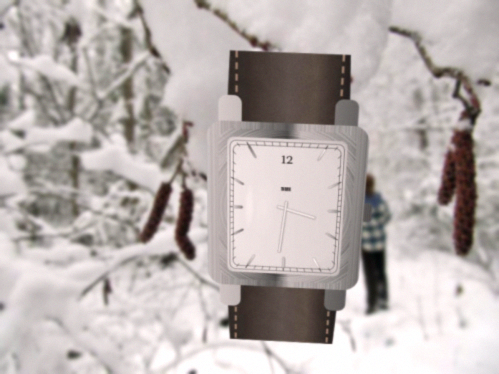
3:31
